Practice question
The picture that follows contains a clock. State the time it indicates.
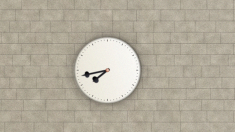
7:43
